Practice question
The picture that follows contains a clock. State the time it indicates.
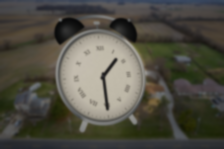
1:30
